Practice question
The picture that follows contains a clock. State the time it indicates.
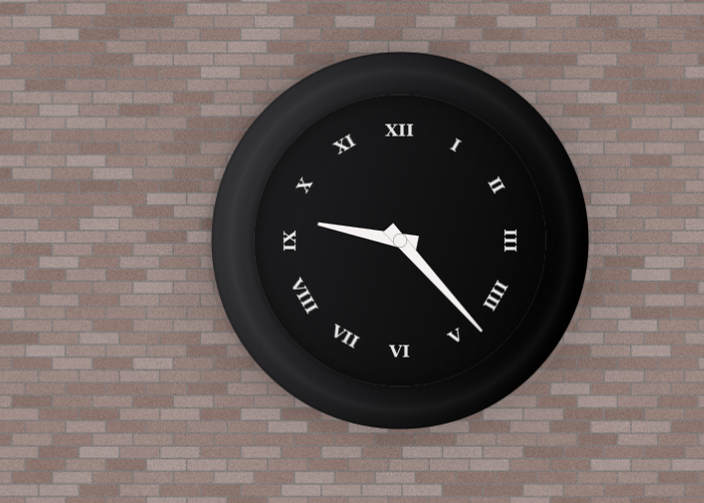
9:23
